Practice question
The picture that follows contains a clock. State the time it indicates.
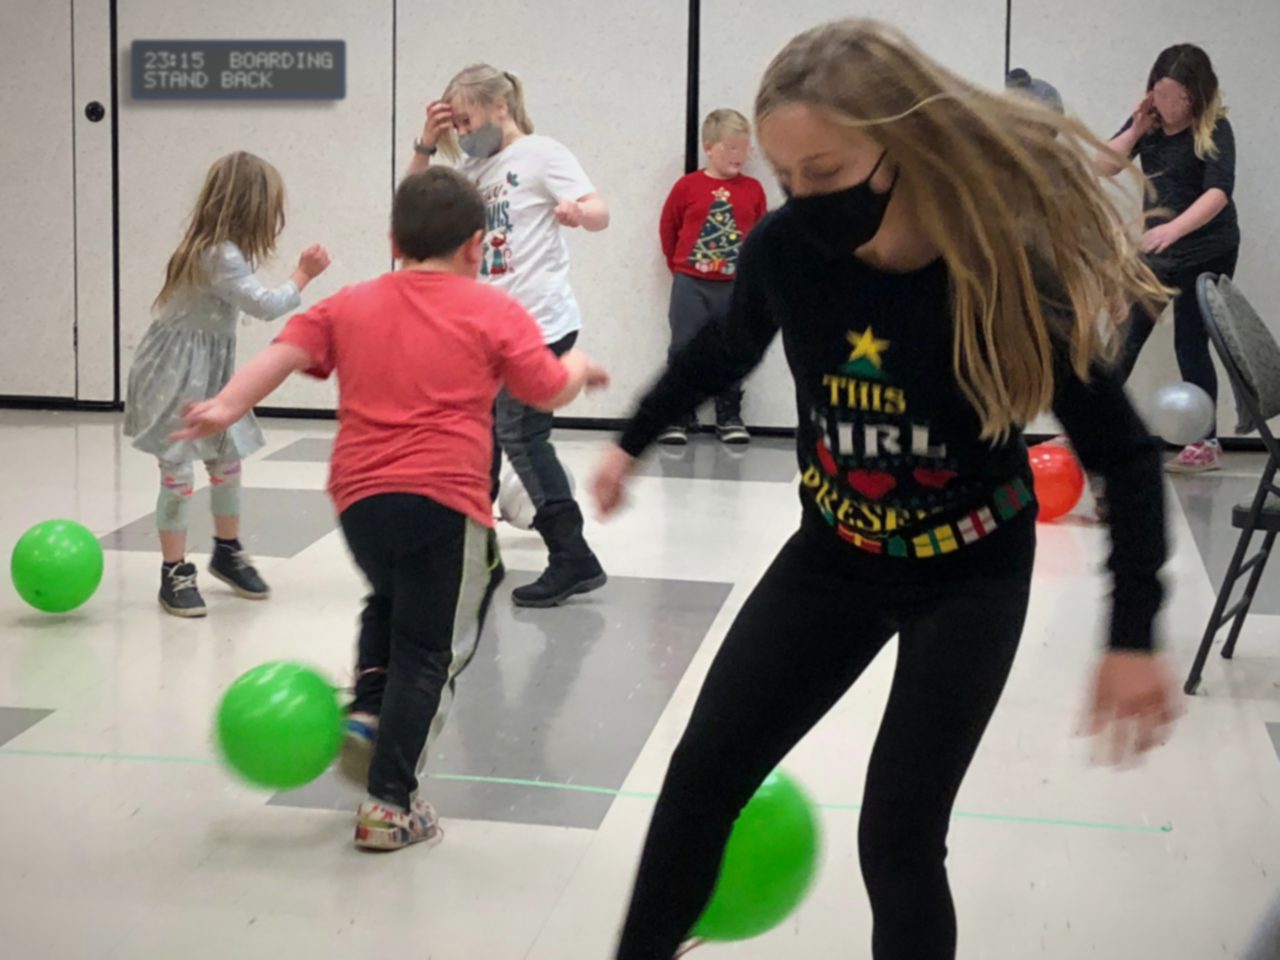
23:15
